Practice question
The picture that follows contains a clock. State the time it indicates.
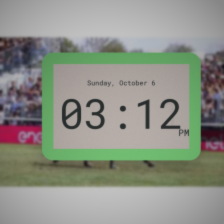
3:12
